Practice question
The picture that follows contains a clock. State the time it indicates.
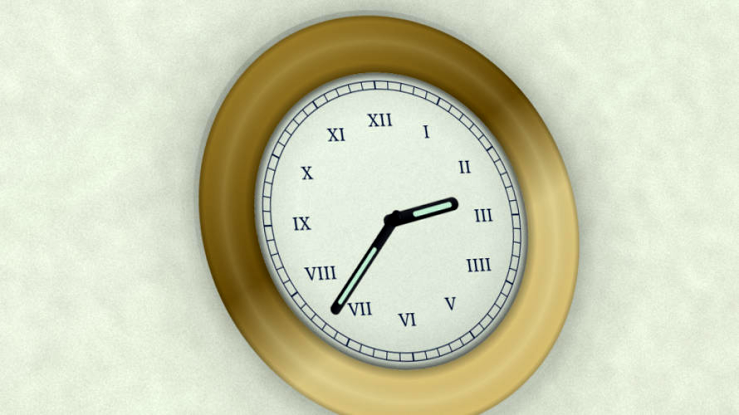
2:37
